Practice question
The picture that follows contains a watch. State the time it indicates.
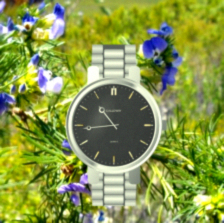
10:44
